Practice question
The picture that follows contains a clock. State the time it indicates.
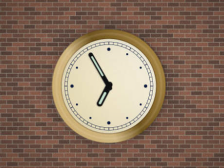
6:55
